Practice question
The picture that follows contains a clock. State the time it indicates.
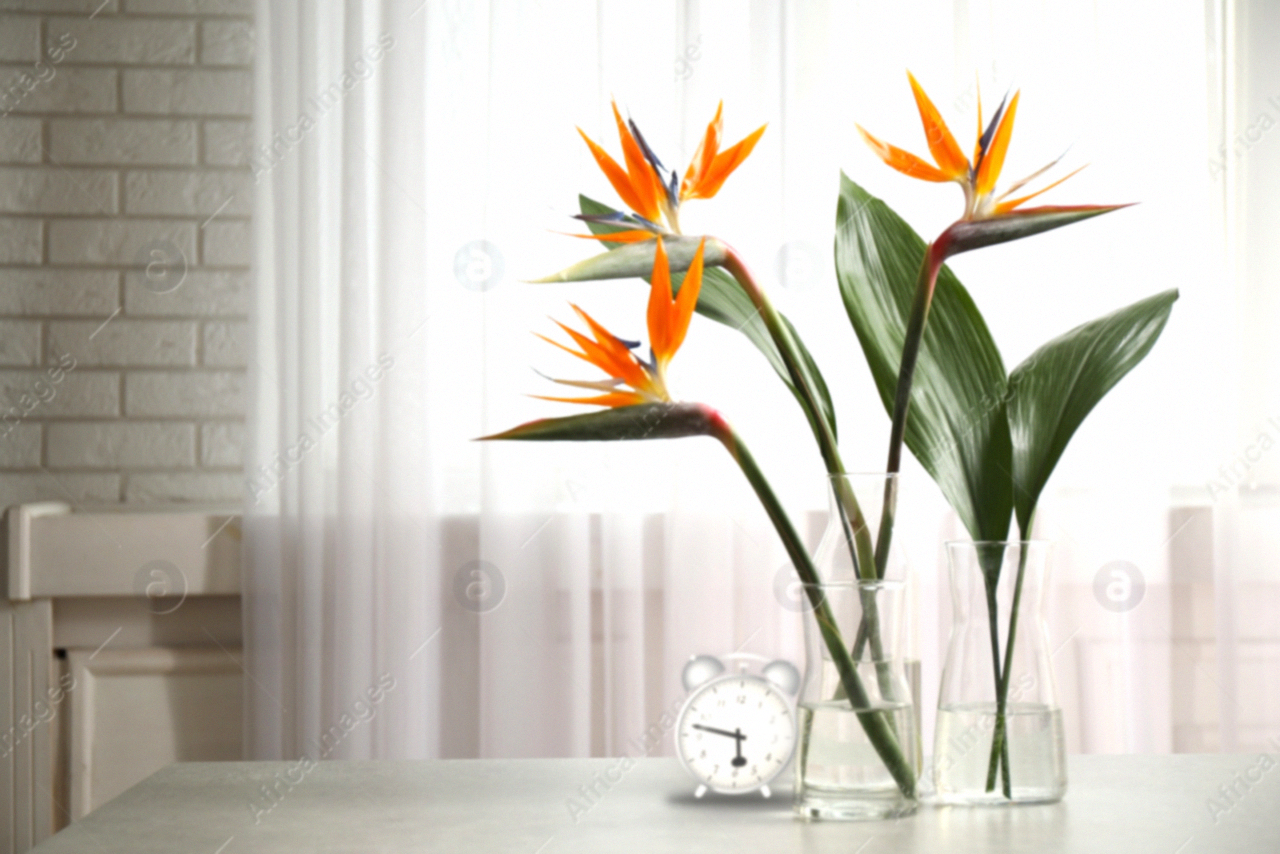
5:47
